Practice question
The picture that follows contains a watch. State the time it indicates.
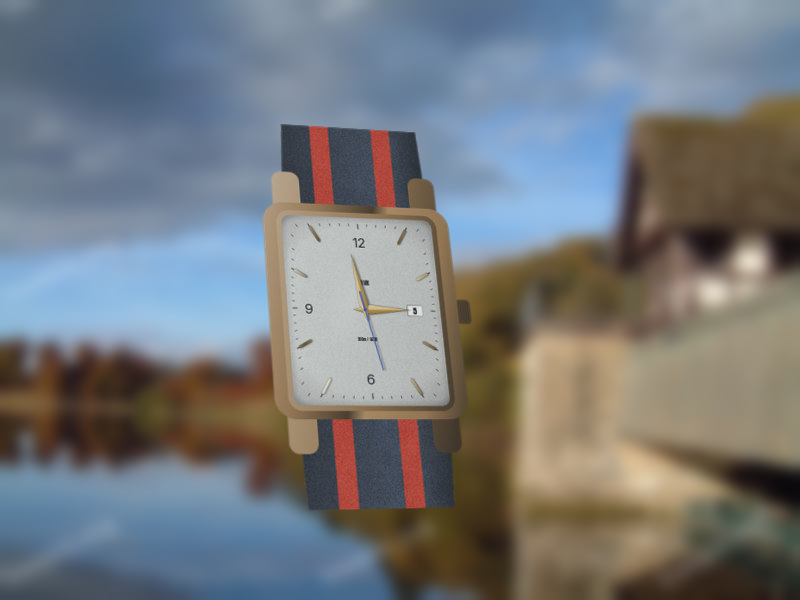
2:58:28
